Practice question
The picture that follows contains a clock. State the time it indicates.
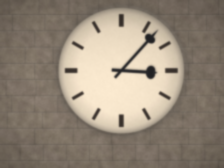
3:07
